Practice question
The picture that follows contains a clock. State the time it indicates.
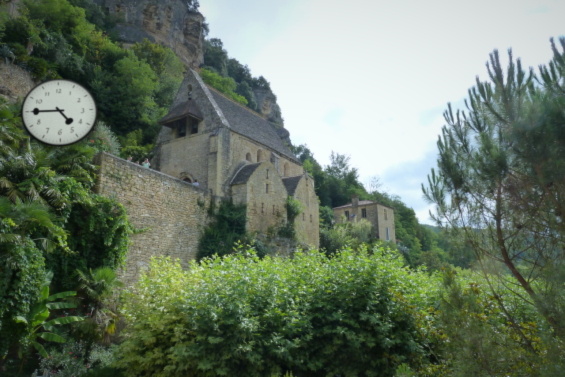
4:45
